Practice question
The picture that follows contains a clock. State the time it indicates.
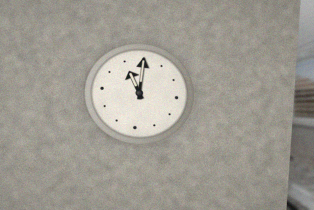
11:00
